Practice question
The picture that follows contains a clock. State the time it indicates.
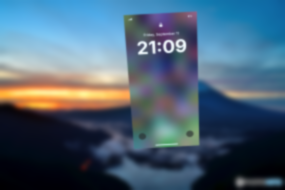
21:09
